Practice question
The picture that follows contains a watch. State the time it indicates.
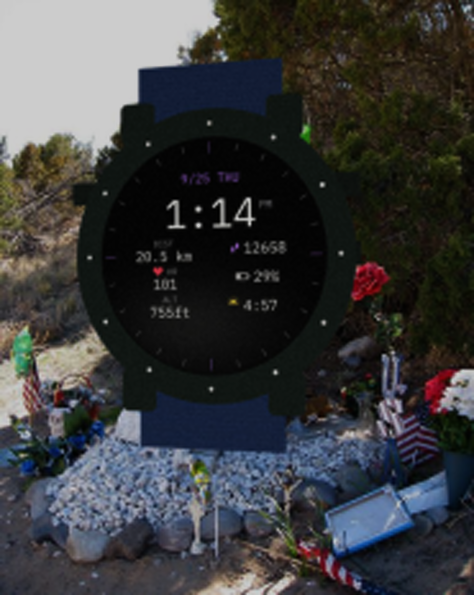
1:14
